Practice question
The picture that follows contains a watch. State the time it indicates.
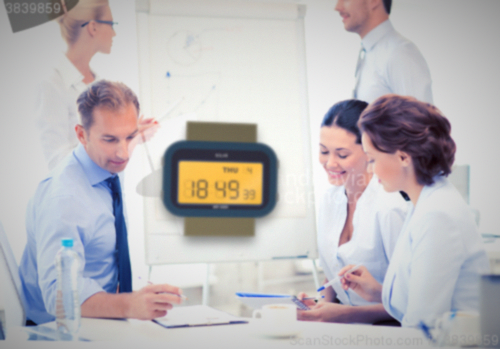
18:49
